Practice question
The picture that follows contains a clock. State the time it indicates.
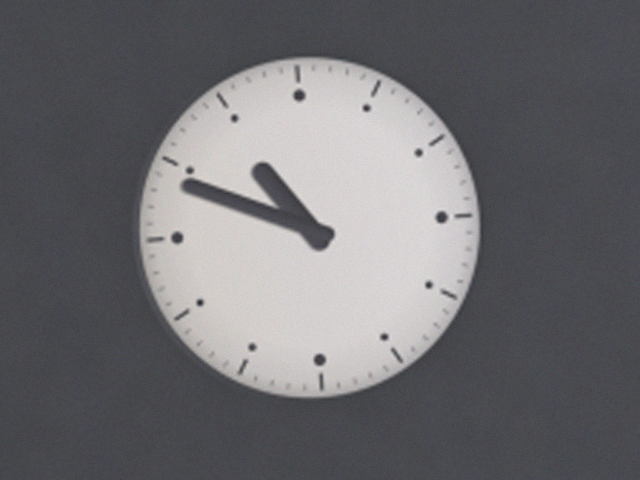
10:49
